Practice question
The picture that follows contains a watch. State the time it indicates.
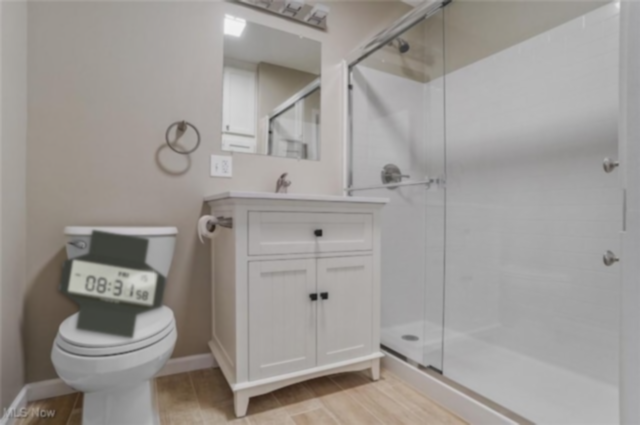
8:31
